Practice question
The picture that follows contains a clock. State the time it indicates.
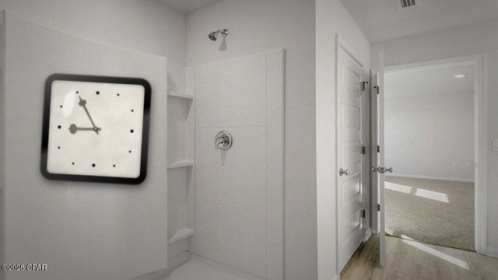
8:55
